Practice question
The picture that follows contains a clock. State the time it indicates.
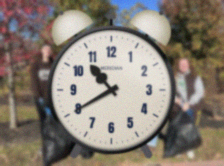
10:40
